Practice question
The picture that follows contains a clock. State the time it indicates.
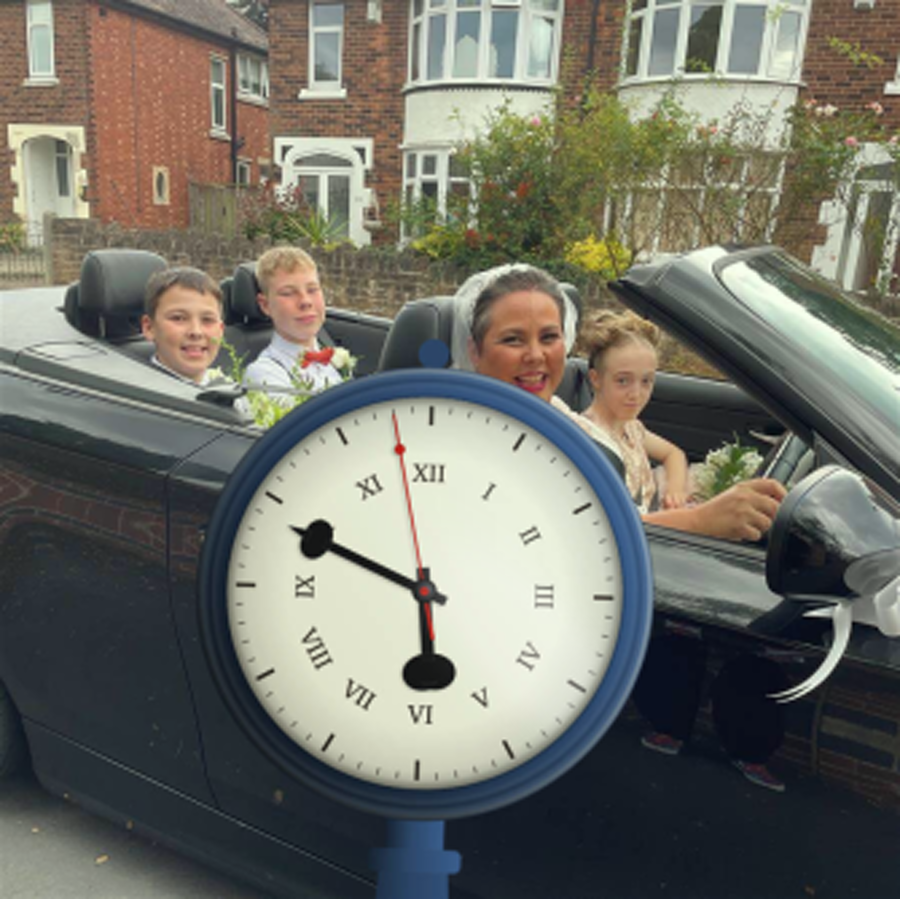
5:48:58
